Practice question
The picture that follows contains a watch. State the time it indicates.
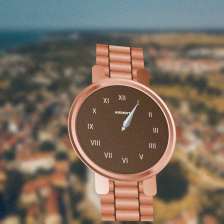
1:05
